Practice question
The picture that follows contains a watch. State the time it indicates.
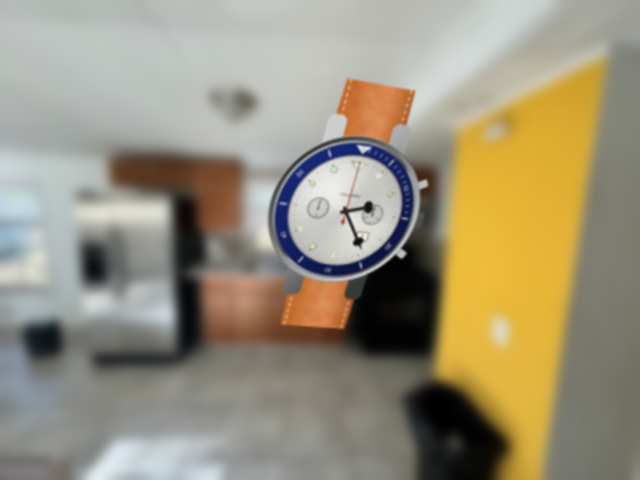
2:24
